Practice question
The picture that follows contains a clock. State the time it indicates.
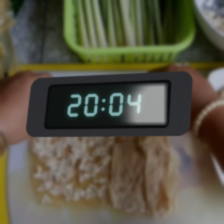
20:04
